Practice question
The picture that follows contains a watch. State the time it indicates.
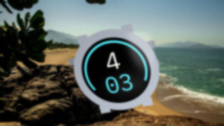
4:03
